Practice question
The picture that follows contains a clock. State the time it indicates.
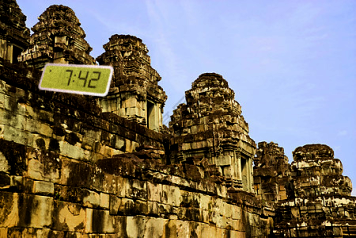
7:42
